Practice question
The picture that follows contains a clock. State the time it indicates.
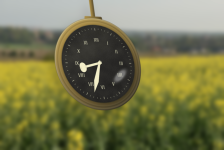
8:33
